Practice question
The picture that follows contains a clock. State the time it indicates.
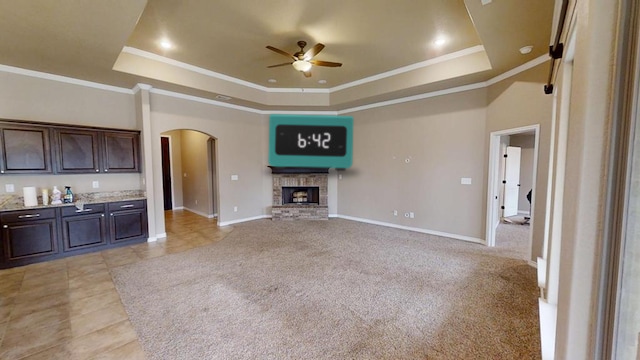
6:42
